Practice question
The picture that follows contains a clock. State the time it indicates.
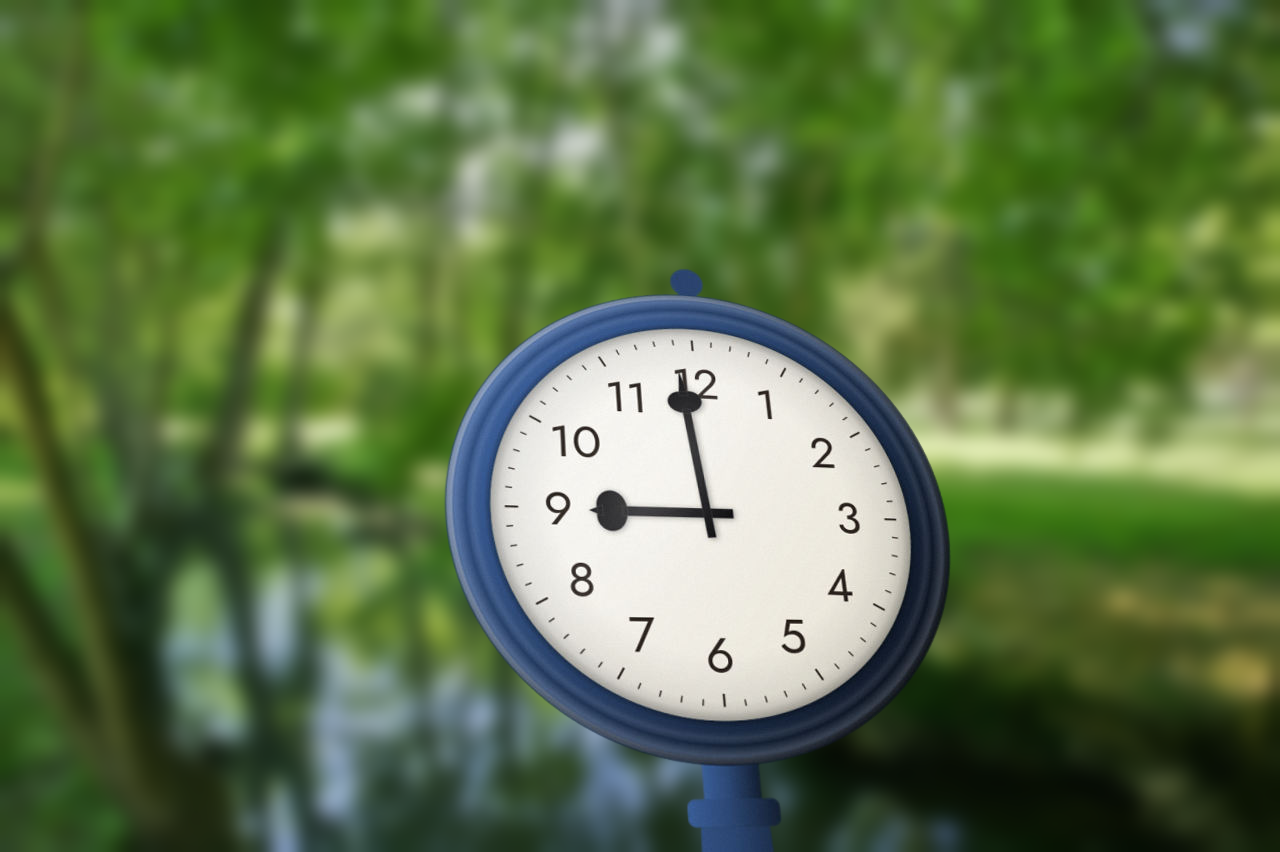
8:59
